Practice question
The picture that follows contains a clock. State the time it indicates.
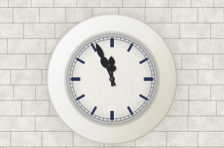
11:56
